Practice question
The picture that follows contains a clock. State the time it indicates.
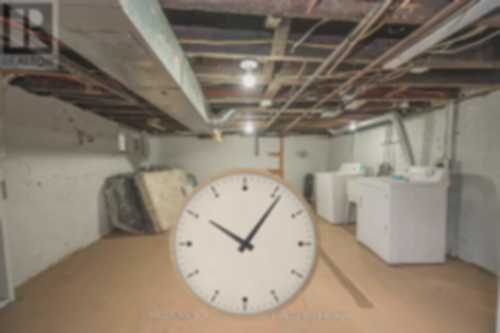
10:06
